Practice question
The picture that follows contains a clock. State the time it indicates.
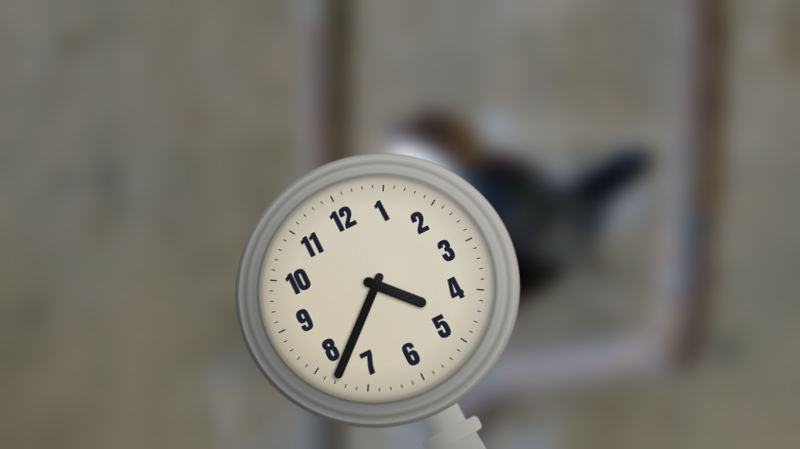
4:38
